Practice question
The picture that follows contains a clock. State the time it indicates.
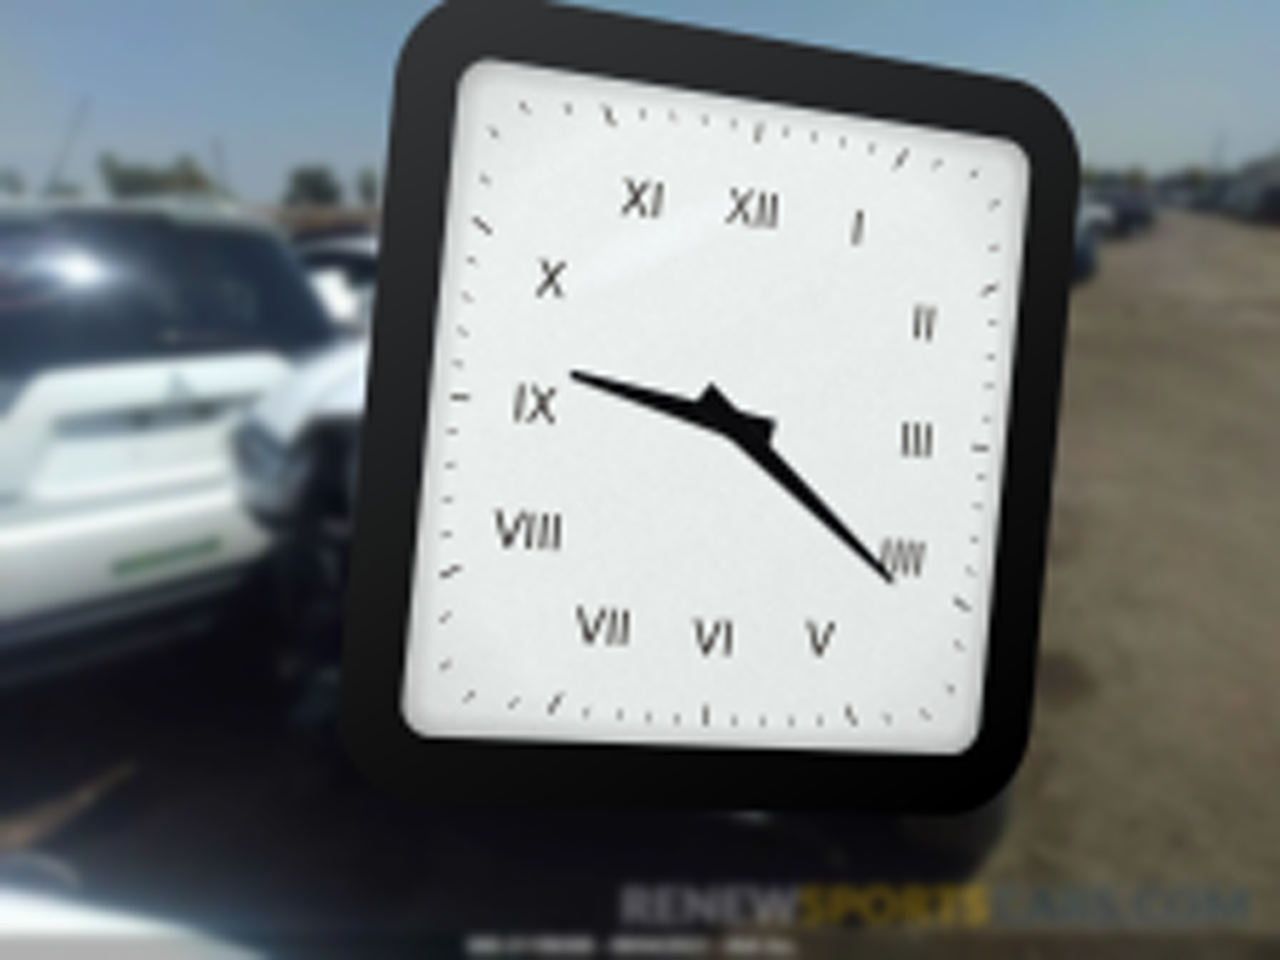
9:21
